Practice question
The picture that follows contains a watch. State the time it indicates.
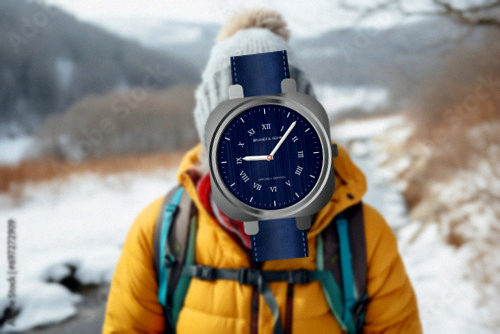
9:07
